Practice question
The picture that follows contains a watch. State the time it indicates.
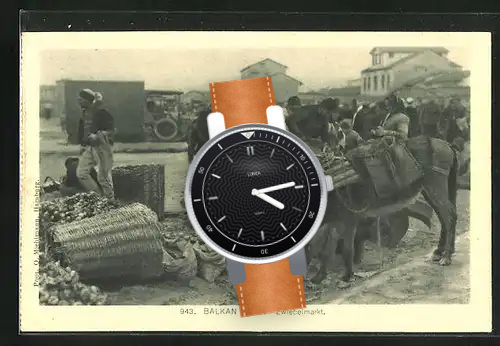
4:14
